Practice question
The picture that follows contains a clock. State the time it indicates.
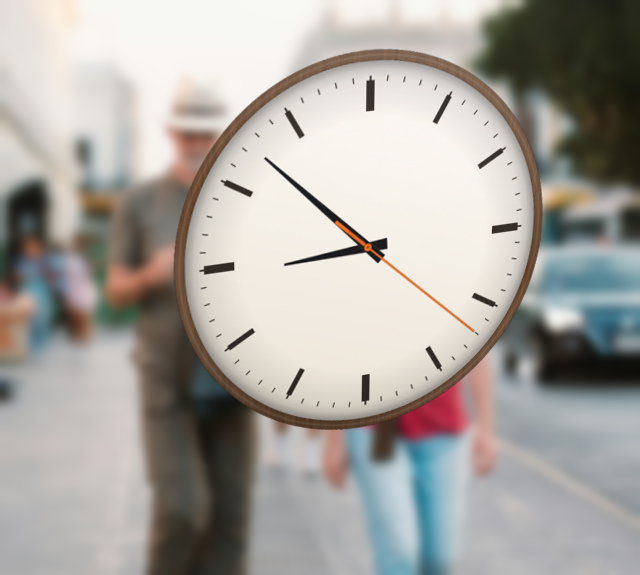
8:52:22
